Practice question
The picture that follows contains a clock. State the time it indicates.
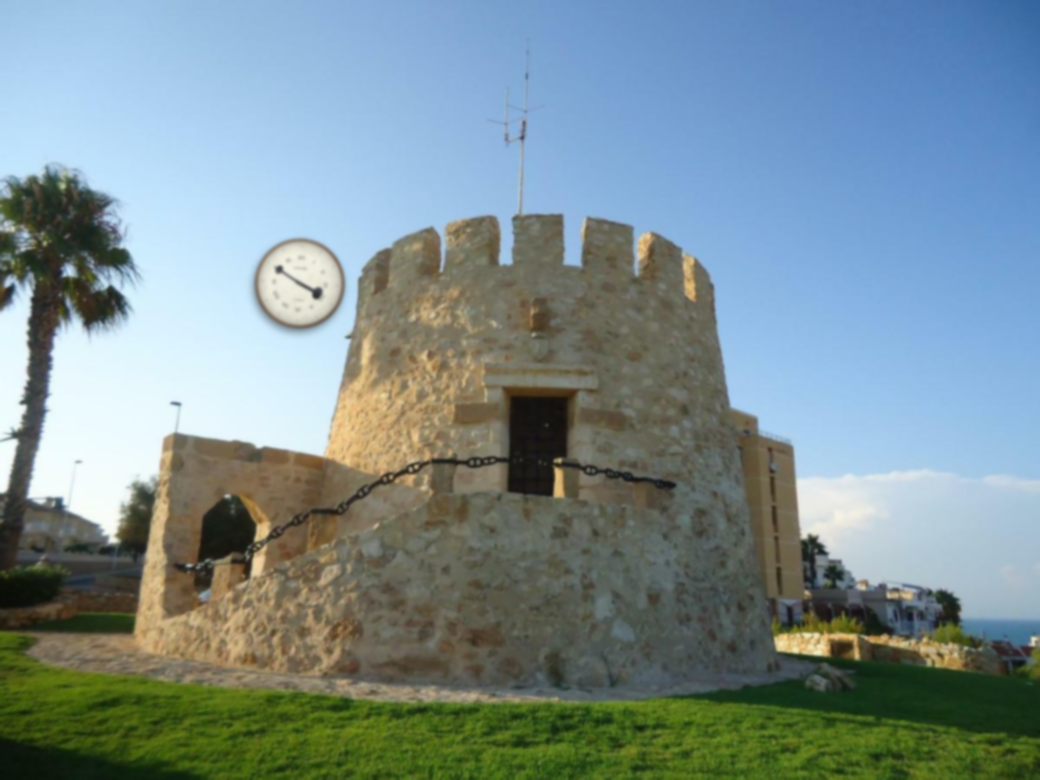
3:50
